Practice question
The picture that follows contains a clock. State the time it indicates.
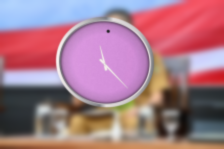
11:22
